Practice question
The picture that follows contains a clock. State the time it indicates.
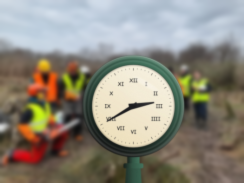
2:40
